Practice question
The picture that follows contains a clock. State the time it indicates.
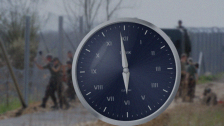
5:59
